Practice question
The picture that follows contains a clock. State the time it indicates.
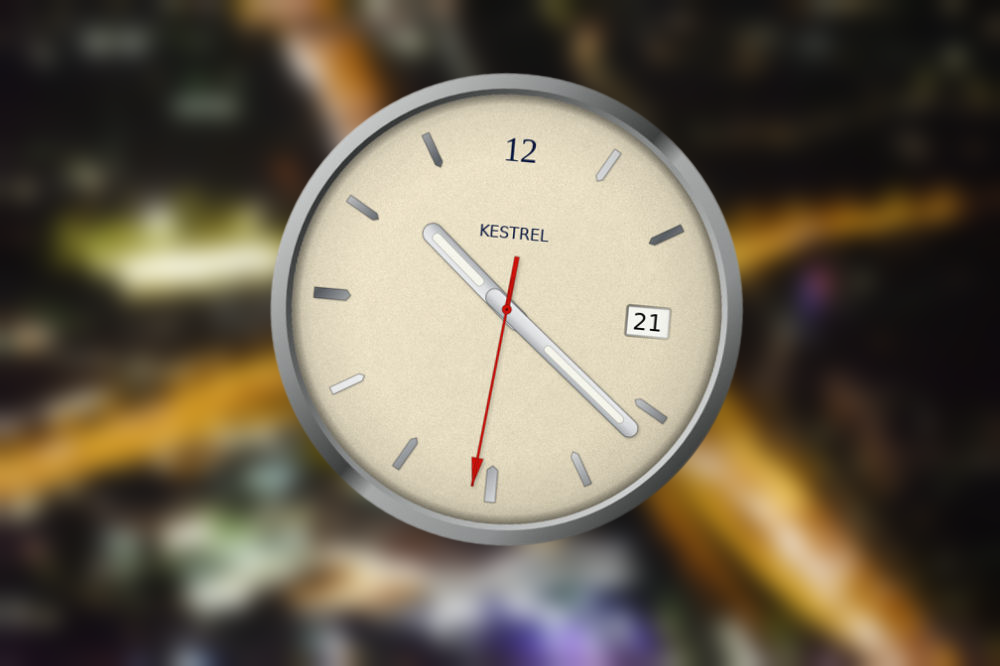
10:21:31
